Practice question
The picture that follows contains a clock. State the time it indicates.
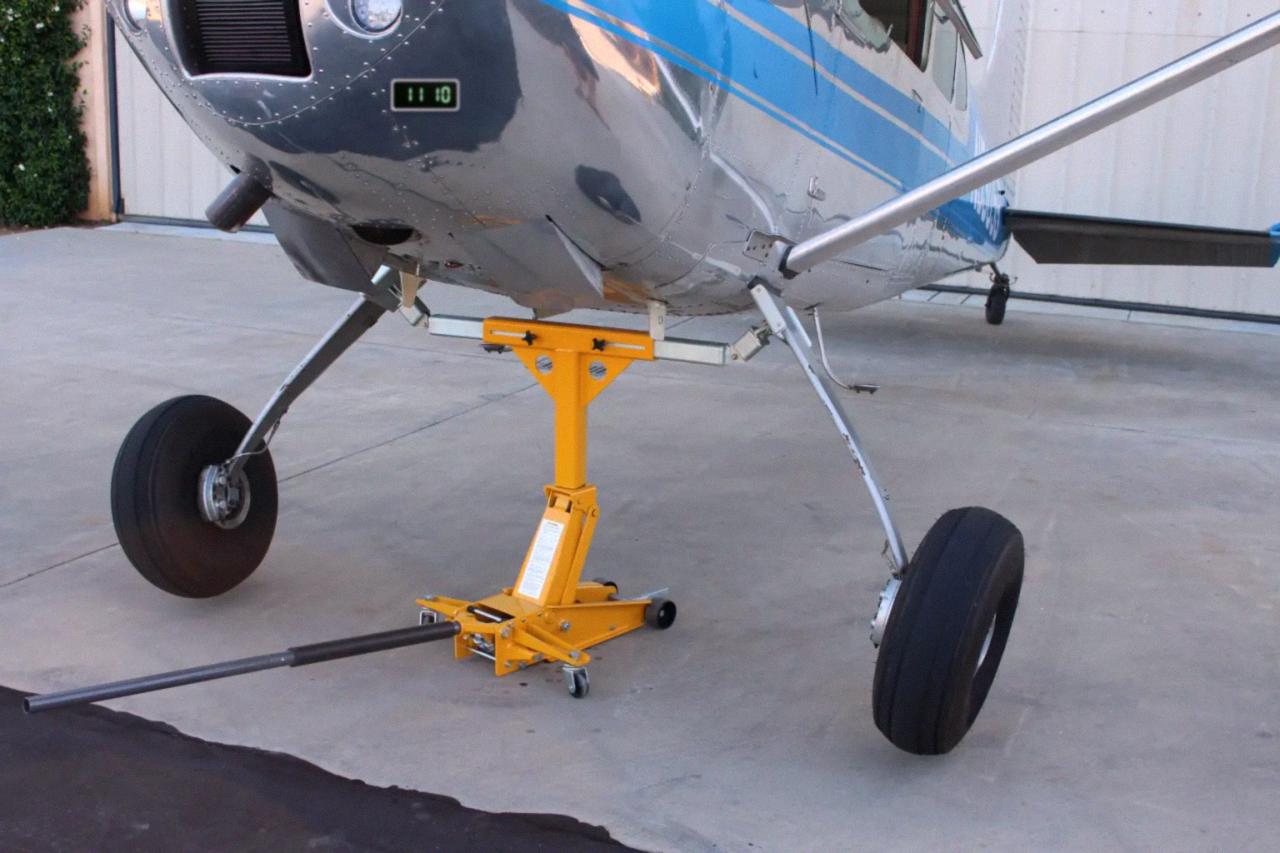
11:10
